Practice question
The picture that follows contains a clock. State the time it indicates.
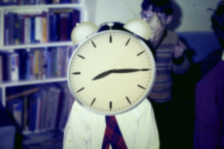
8:15
